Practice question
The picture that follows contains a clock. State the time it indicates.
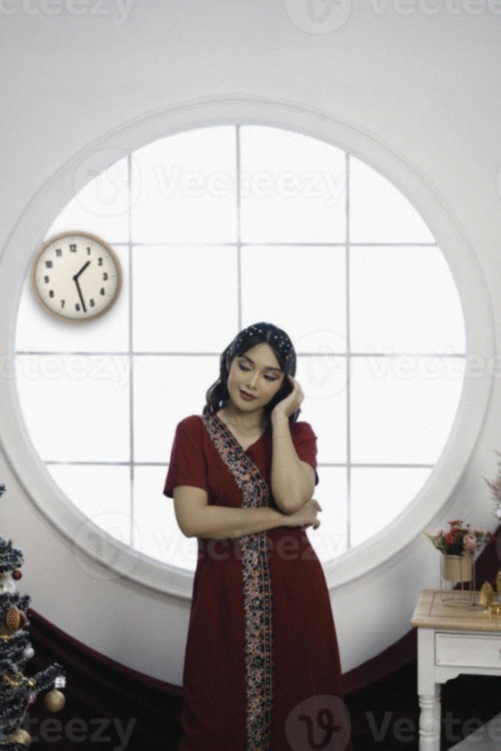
1:28
